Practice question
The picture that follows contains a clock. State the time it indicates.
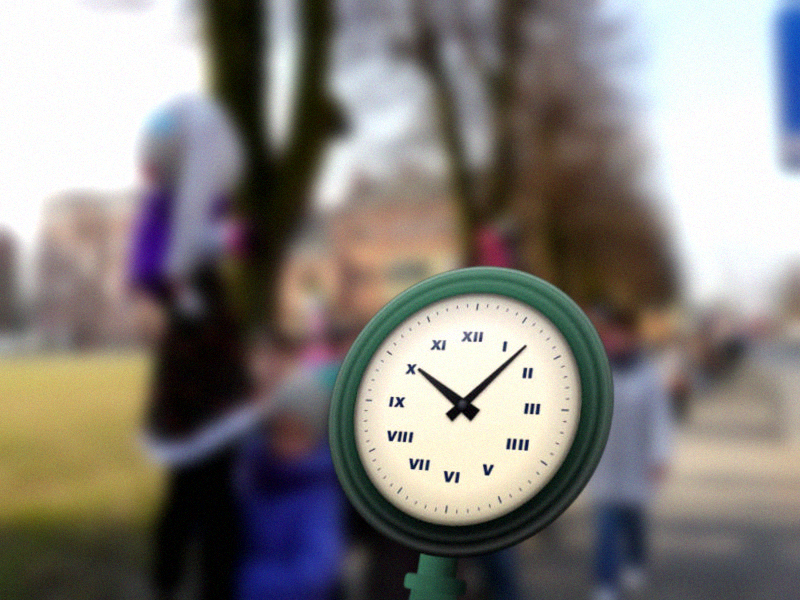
10:07
